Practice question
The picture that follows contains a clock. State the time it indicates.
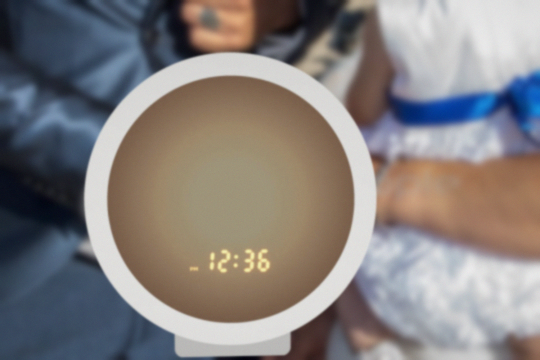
12:36
